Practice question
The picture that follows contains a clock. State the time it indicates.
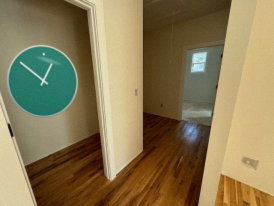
12:51
